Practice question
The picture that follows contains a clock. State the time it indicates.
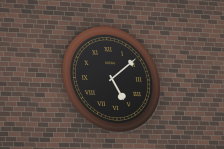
5:09
